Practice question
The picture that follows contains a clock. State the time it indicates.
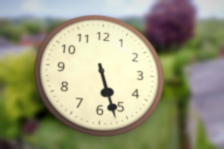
5:27
